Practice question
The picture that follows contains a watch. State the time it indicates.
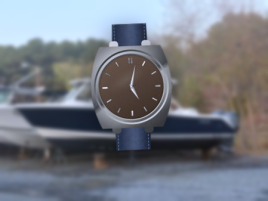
5:02
